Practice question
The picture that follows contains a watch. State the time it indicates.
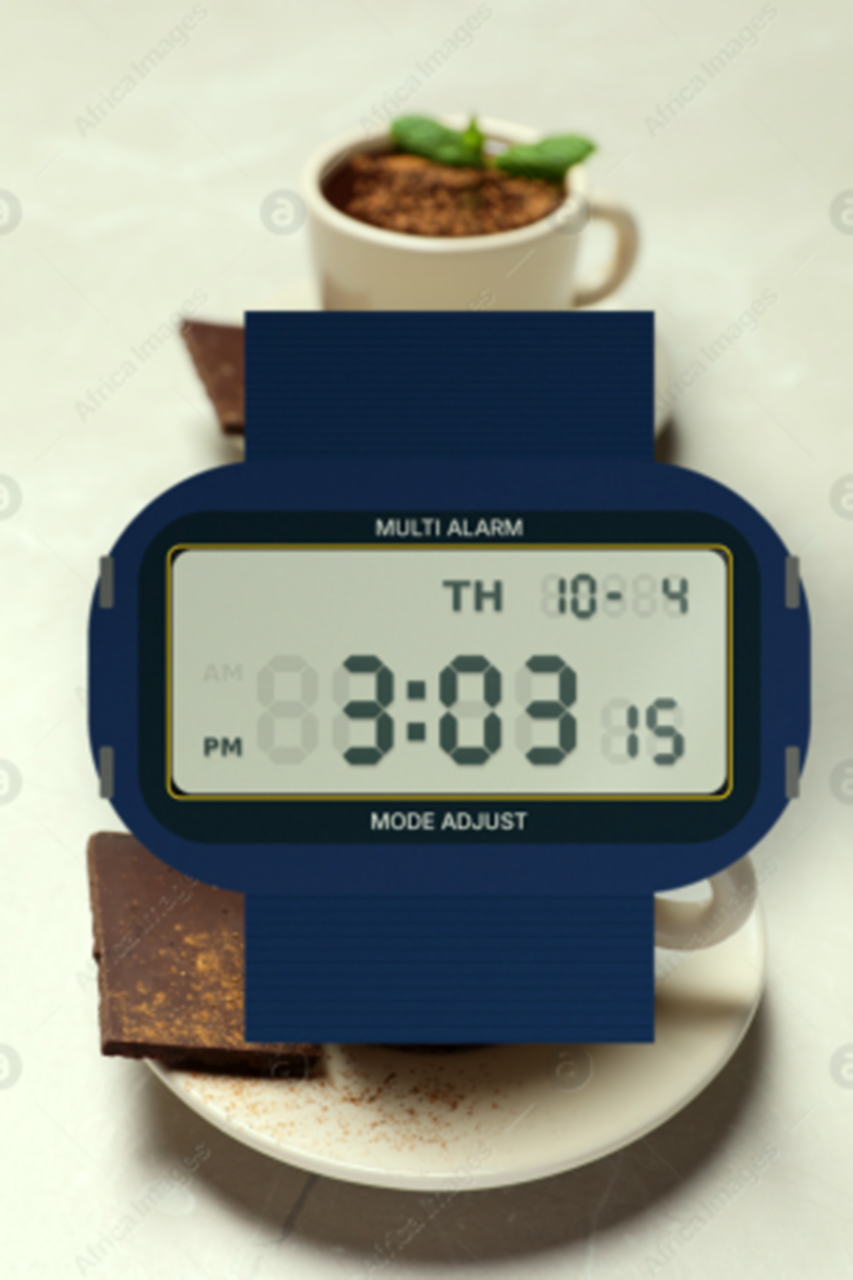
3:03:15
